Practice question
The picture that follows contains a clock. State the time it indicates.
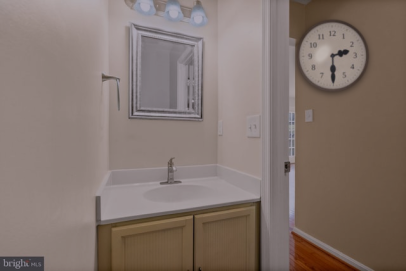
2:30
